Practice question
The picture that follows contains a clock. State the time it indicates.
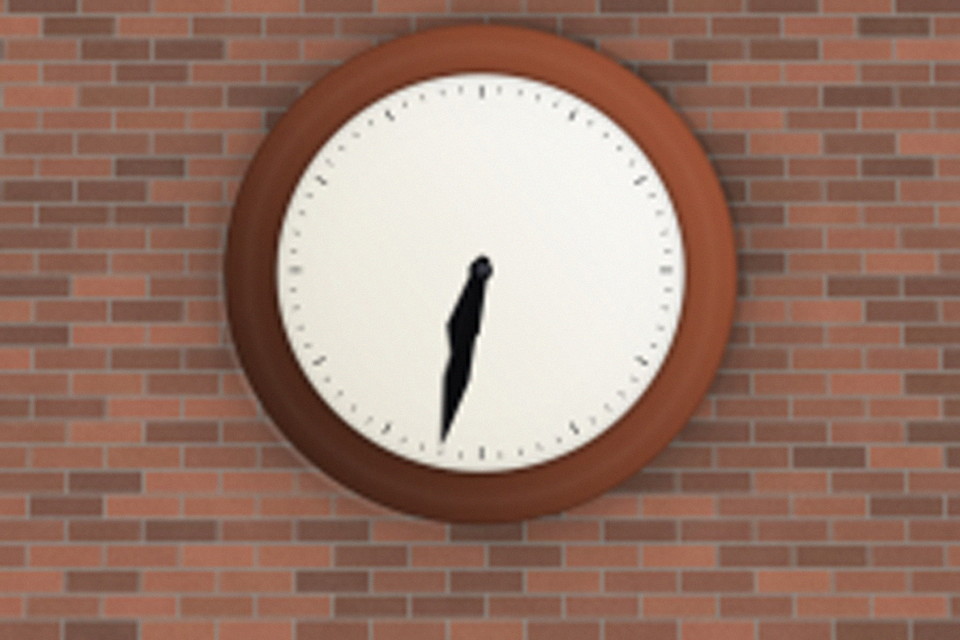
6:32
